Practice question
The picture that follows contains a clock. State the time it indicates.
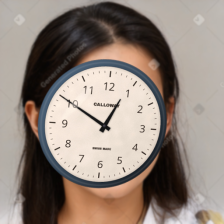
12:50
